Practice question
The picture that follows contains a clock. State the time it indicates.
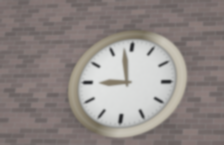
8:58
